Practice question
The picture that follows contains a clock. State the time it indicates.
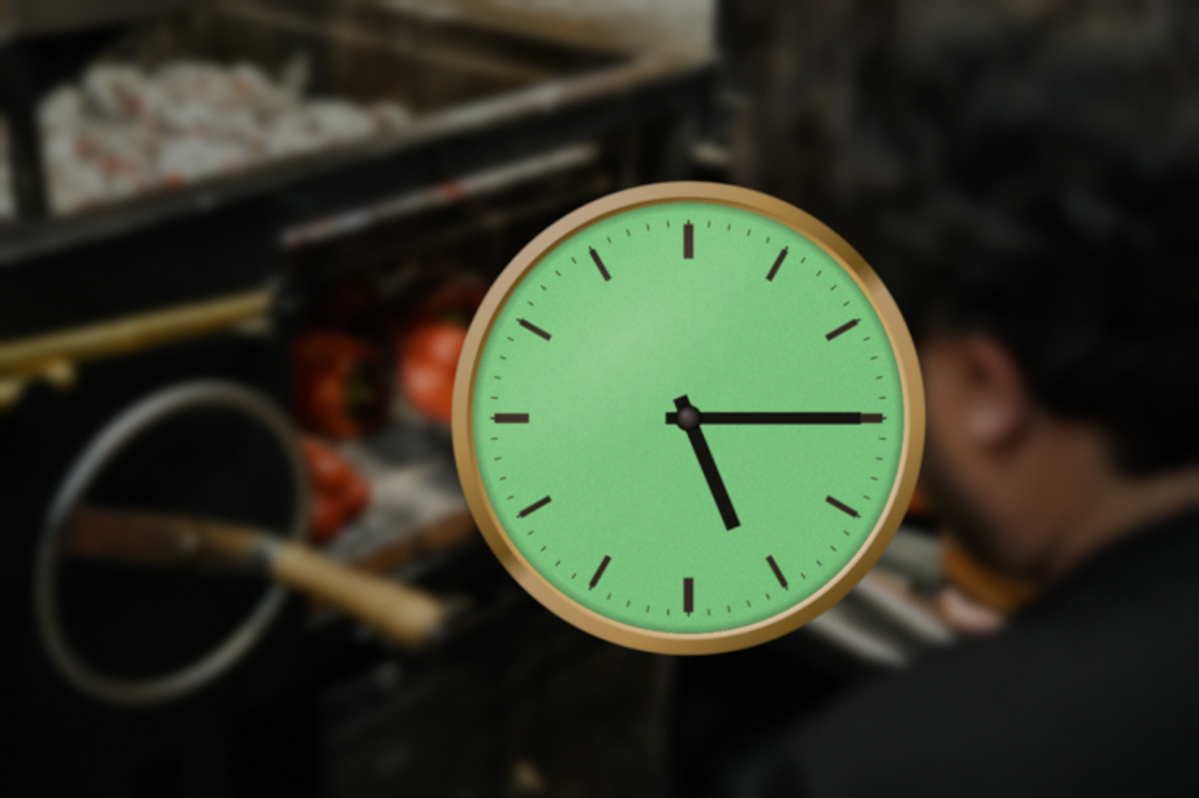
5:15
